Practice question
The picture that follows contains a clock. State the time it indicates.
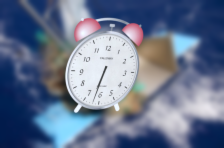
6:32
